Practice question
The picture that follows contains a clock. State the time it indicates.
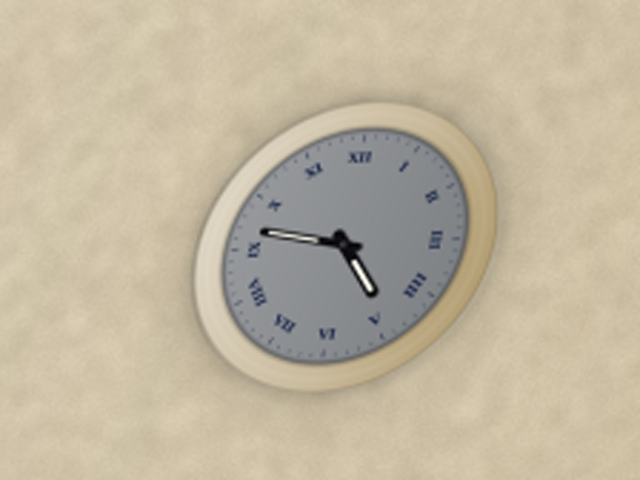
4:47
